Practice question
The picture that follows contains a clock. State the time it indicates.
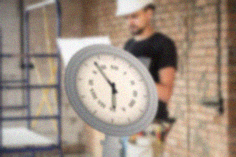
5:53
